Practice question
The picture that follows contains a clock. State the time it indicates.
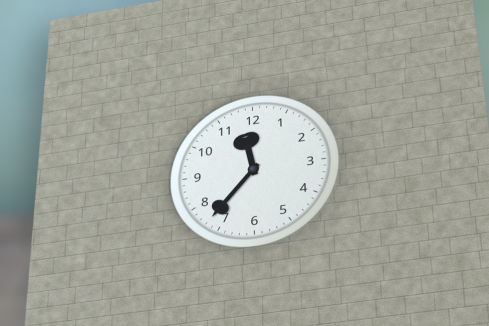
11:37
